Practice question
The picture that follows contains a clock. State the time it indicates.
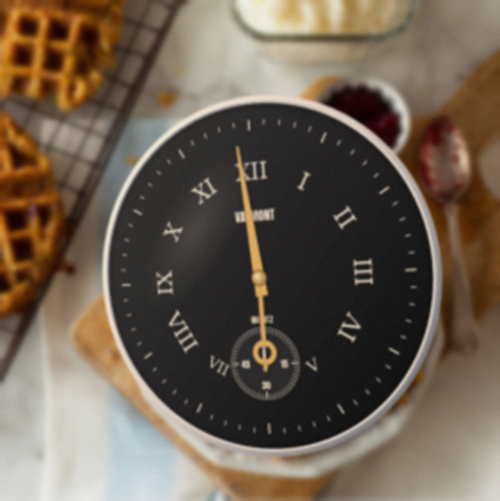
5:59
